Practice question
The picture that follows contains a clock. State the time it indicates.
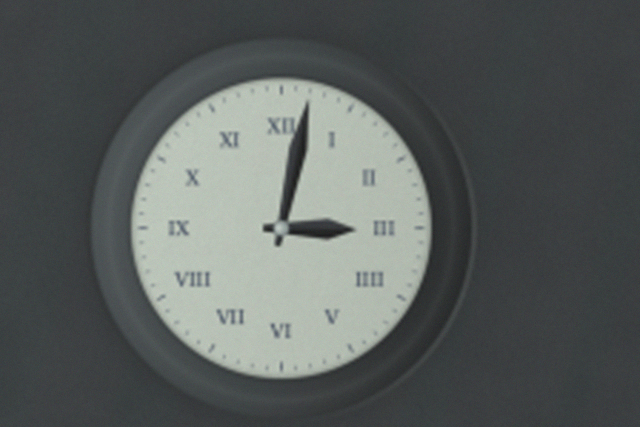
3:02
